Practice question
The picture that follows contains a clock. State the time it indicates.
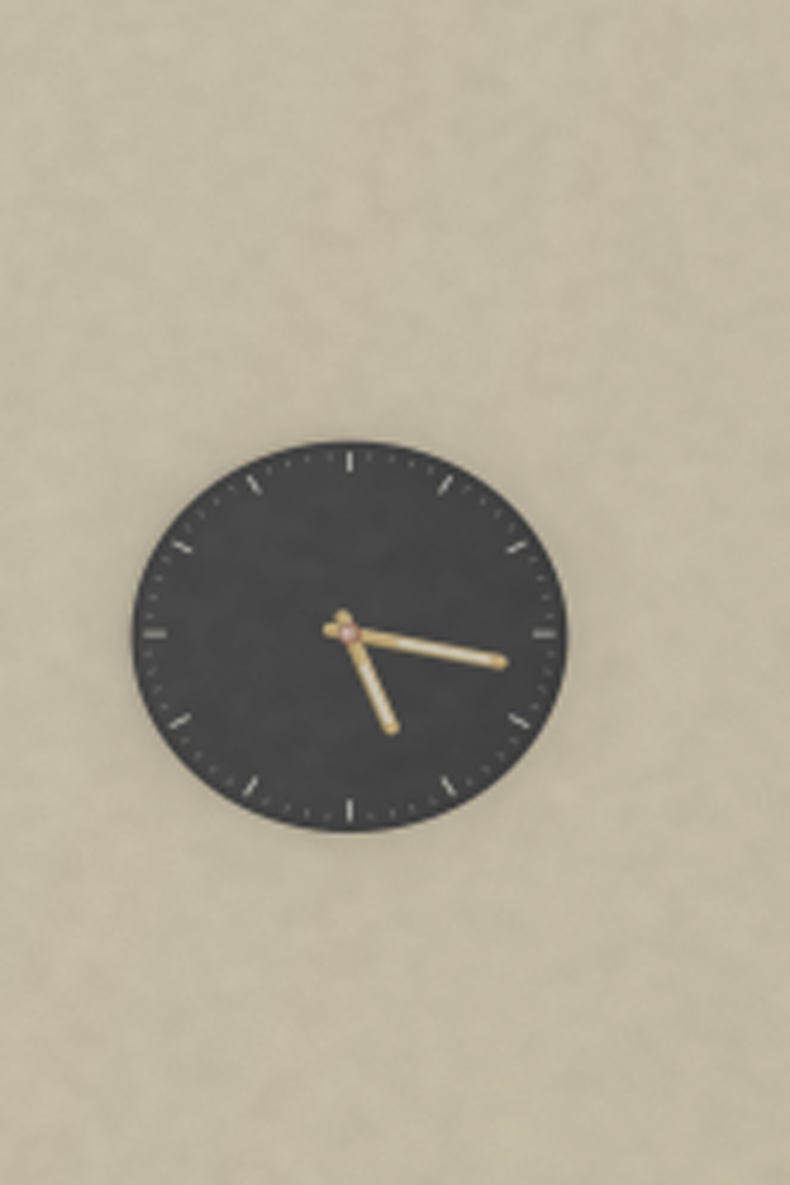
5:17
